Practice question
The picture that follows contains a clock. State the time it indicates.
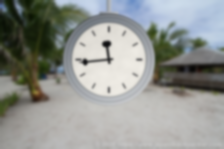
11:44
